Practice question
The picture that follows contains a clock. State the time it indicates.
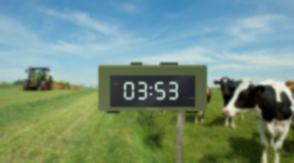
3:53
